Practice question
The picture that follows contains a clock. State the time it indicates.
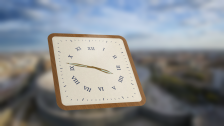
3:47
